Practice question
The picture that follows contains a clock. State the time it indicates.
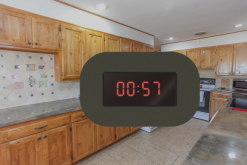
0:57
